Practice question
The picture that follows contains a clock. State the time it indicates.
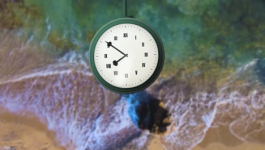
7:51
